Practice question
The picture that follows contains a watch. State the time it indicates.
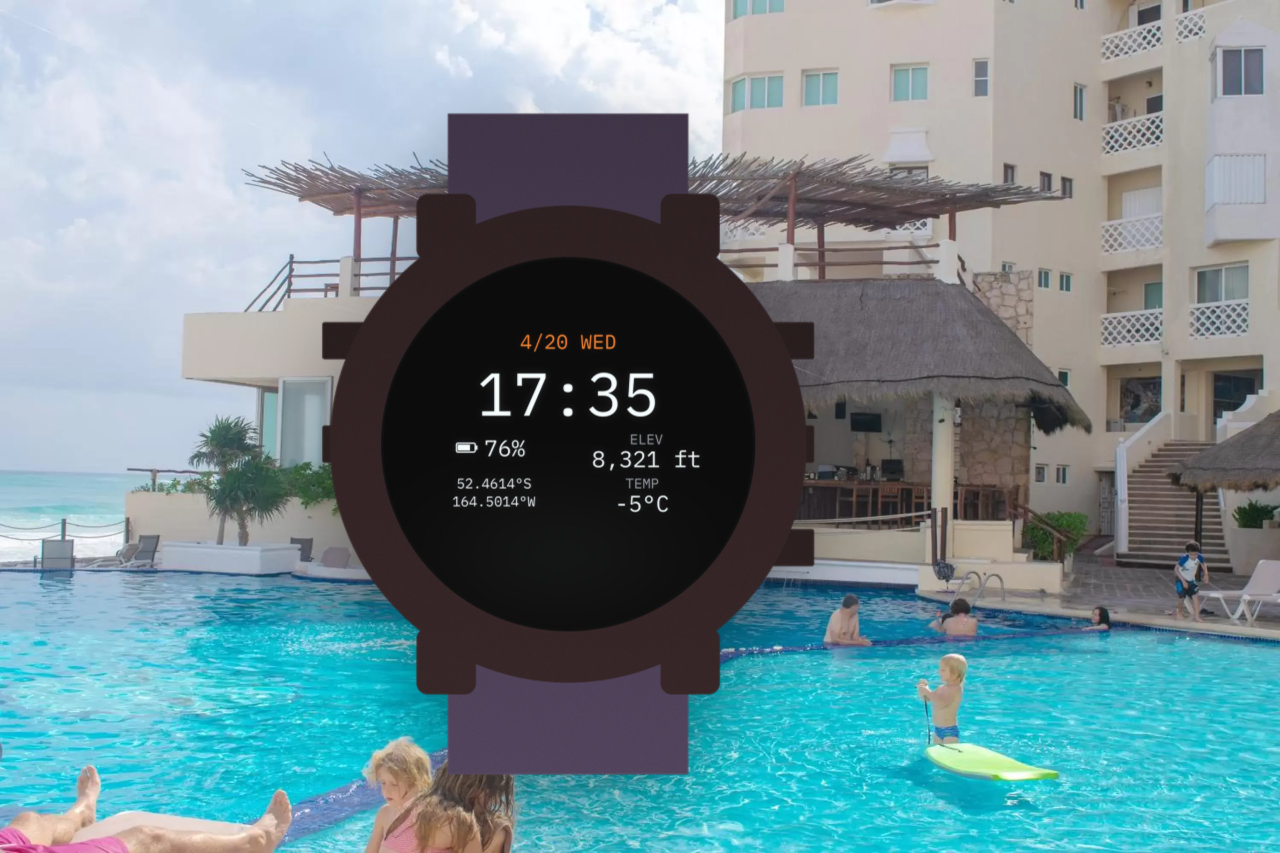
17:35
